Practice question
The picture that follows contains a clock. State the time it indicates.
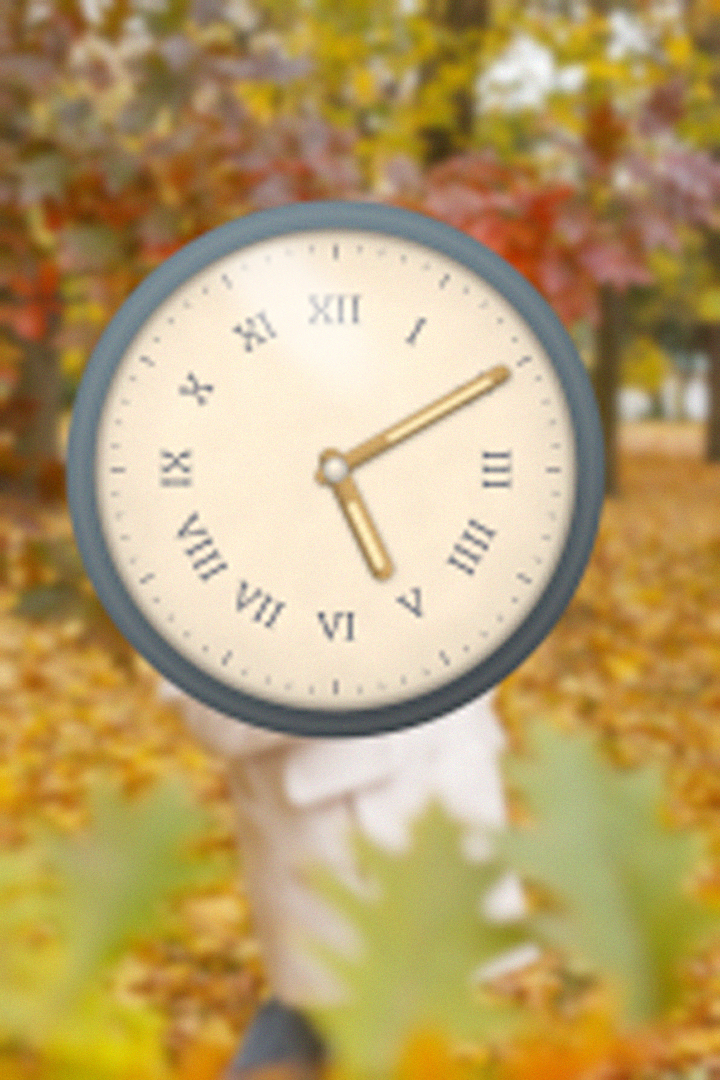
5:10
